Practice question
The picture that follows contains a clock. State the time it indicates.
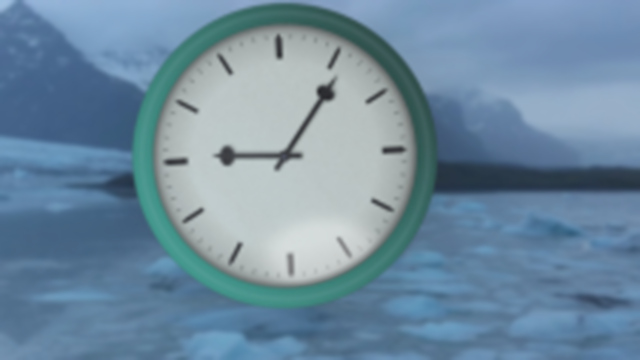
9:06
